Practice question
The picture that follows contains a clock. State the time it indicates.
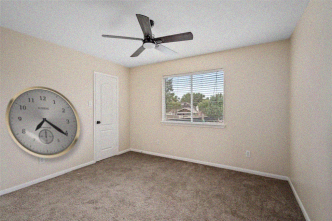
7:21
